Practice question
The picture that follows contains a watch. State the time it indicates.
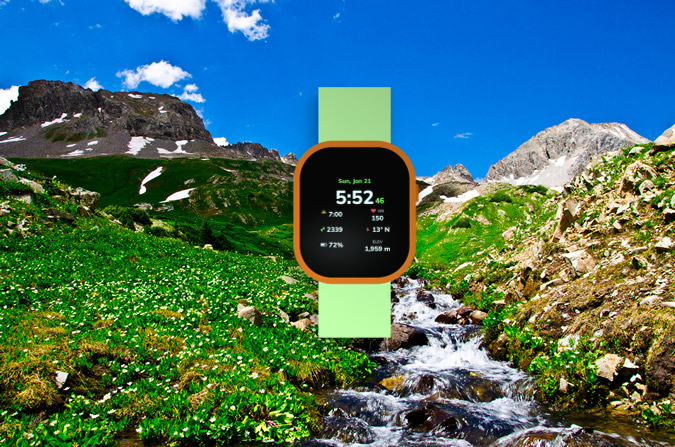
5:52:46
